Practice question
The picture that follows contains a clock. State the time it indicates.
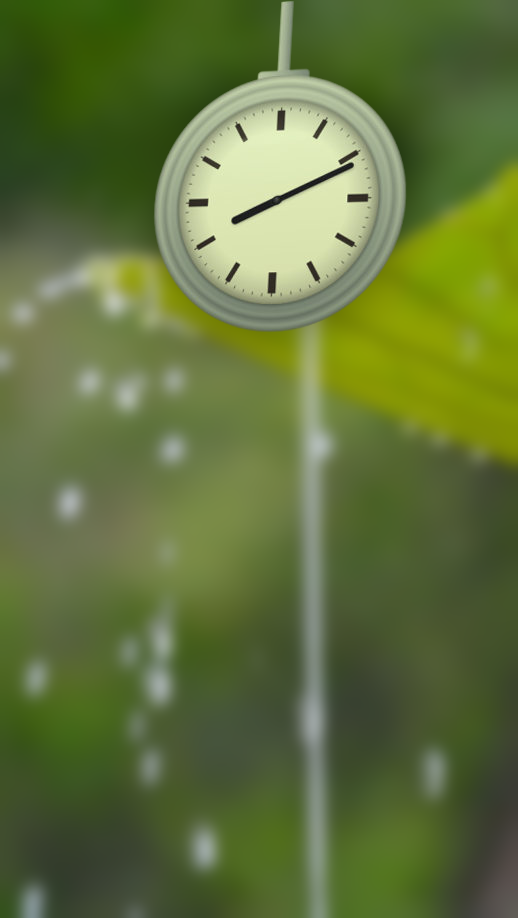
8:11
